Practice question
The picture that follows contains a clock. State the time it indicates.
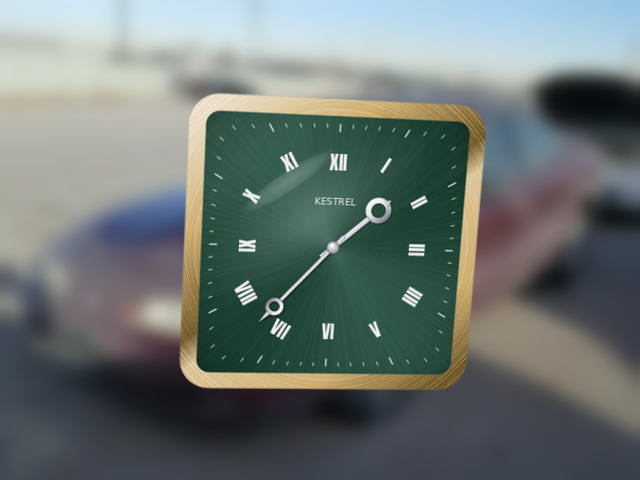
1:37
